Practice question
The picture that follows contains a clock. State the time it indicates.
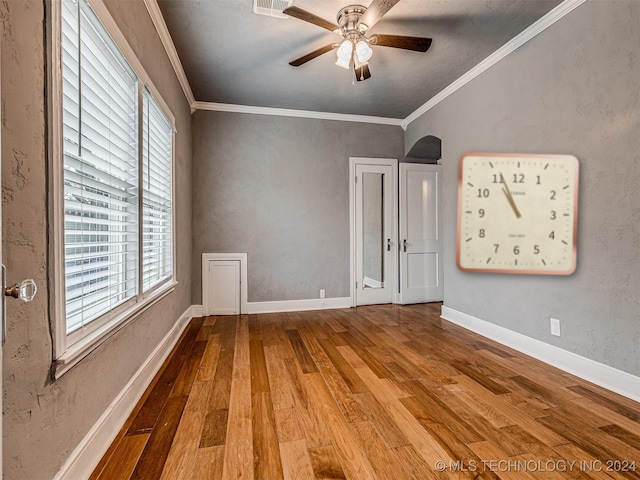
10:56
